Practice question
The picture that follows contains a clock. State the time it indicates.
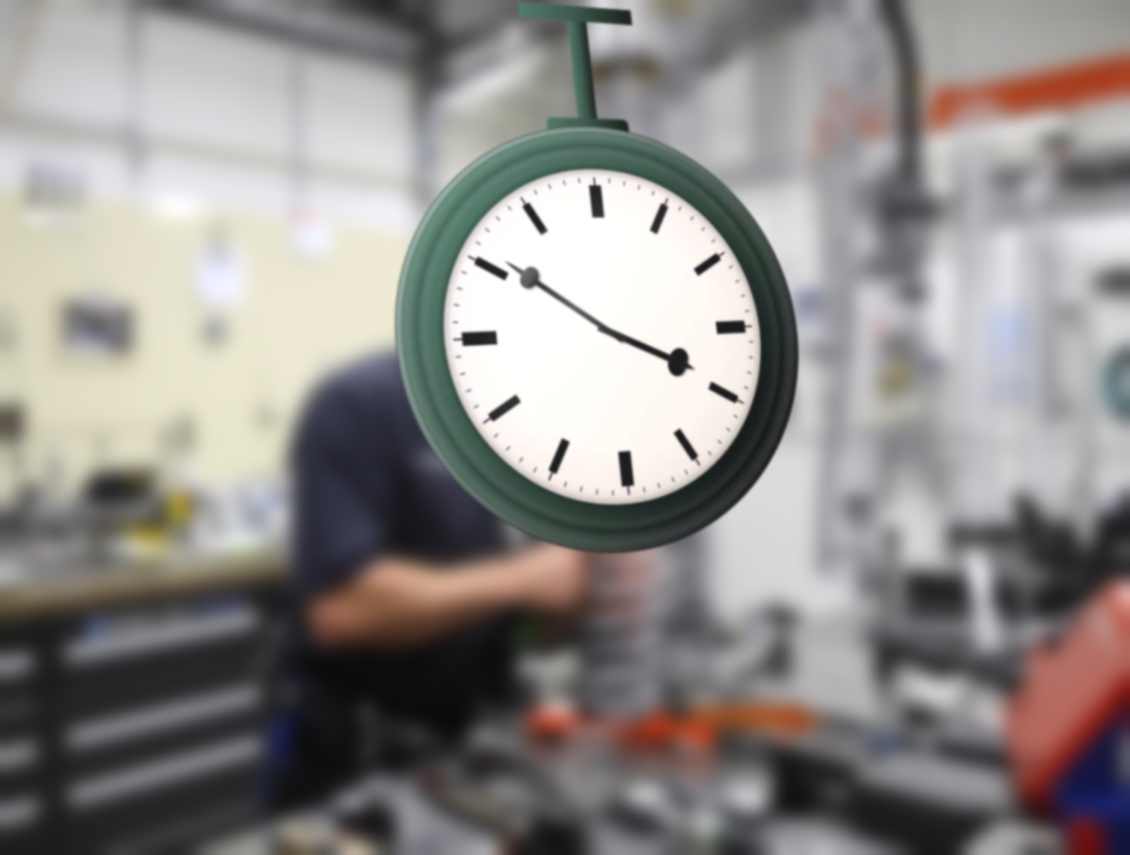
3:51
